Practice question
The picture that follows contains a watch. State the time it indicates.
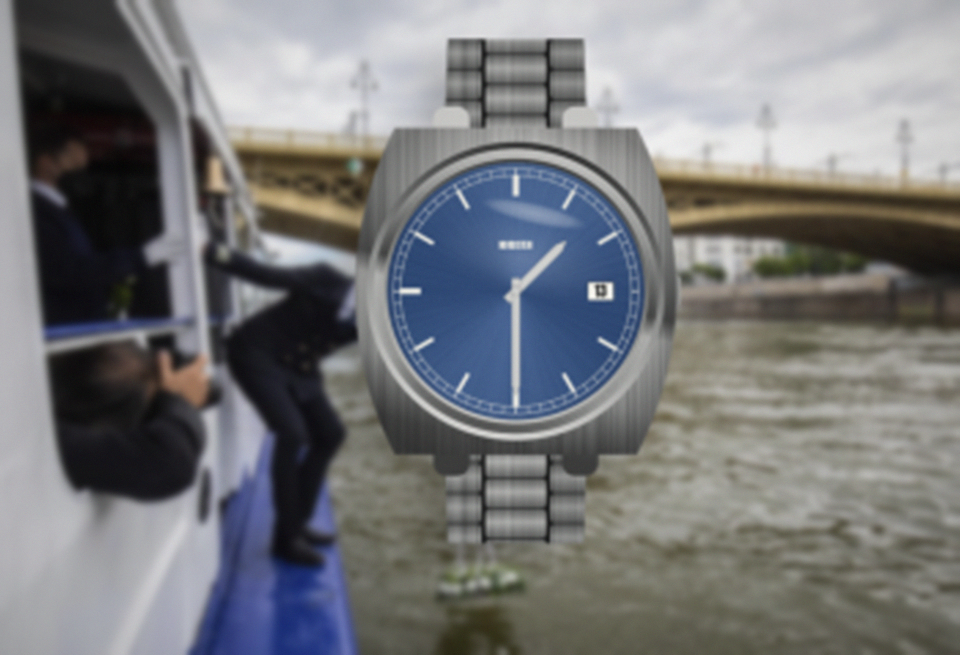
1:30
